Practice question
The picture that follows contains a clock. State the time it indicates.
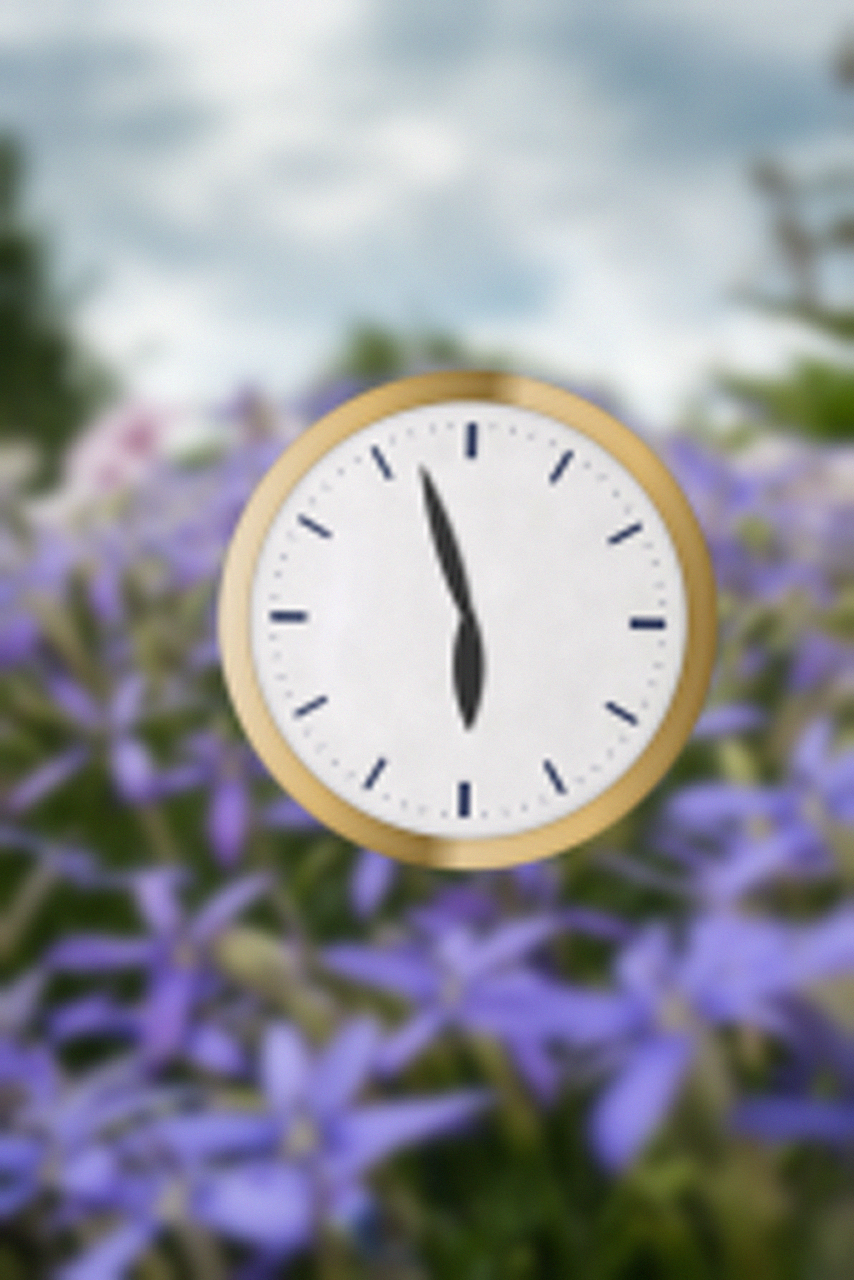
5:57
